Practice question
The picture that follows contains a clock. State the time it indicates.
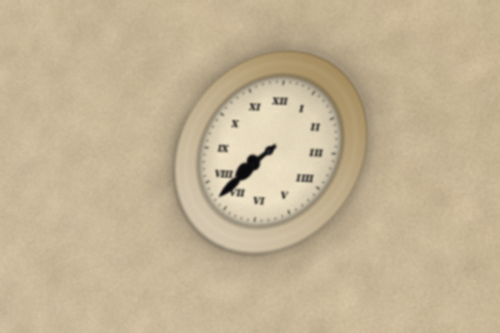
7:37
